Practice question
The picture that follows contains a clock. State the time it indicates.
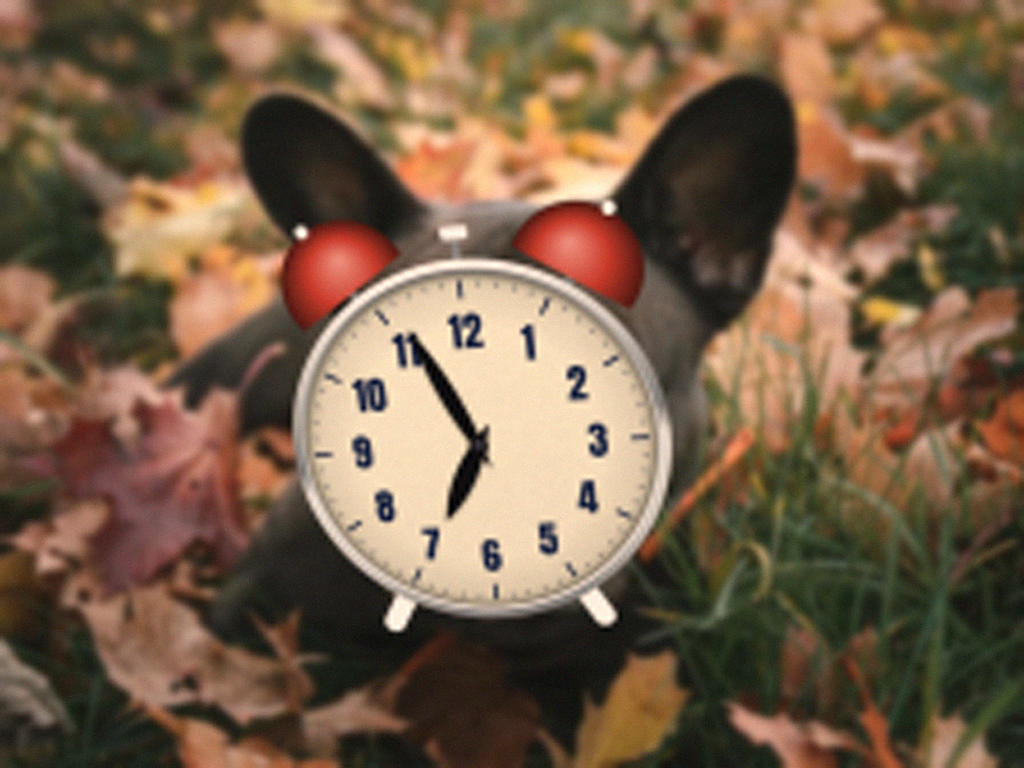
6:56
